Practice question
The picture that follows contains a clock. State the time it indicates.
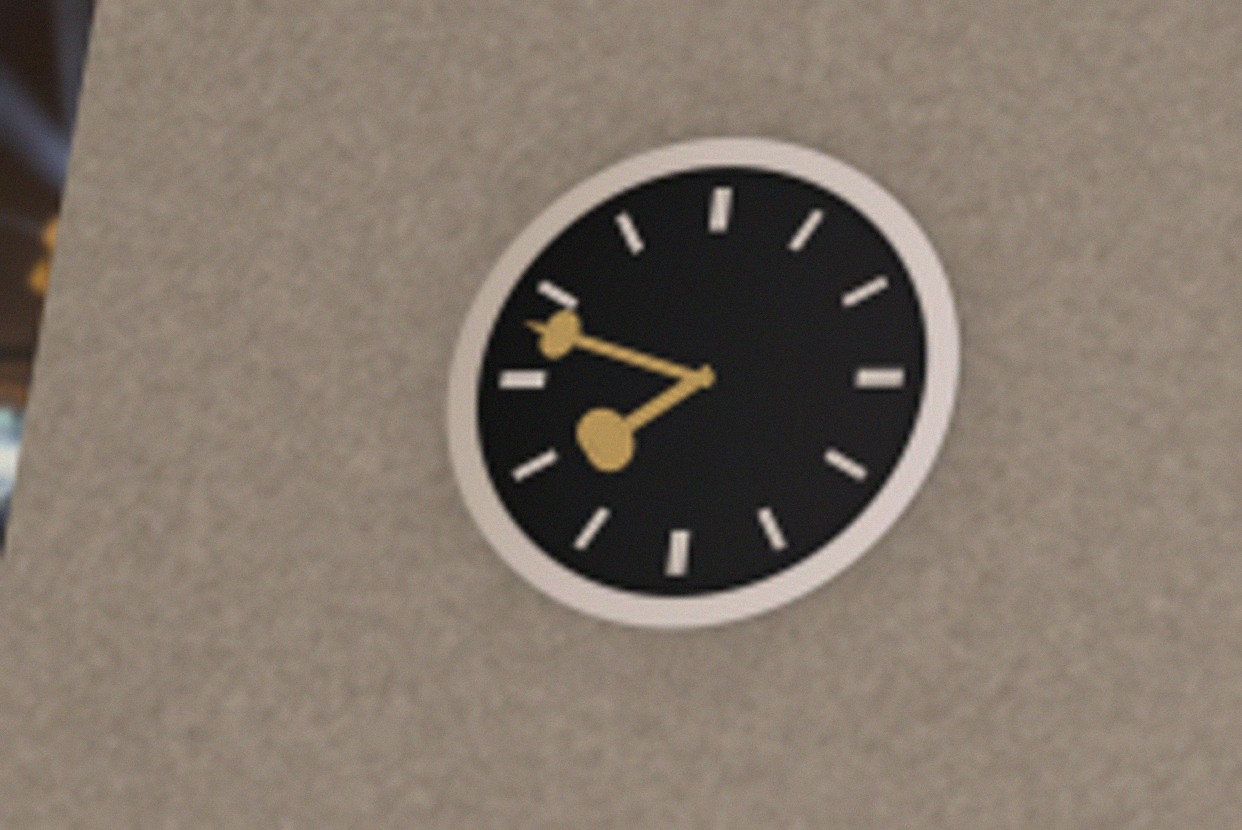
7:48
